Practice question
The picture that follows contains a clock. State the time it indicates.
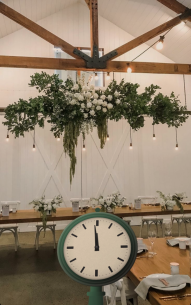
11:59
